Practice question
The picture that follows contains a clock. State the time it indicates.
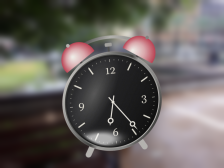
6:24
